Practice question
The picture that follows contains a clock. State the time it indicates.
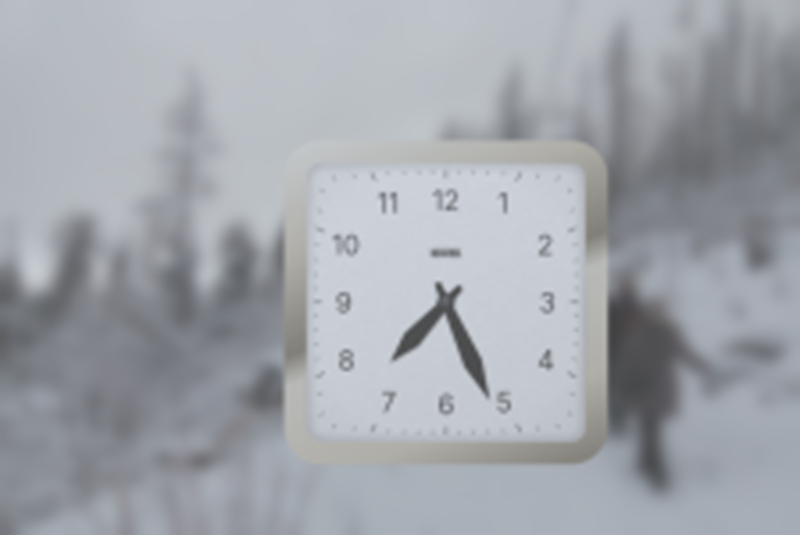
7:26
